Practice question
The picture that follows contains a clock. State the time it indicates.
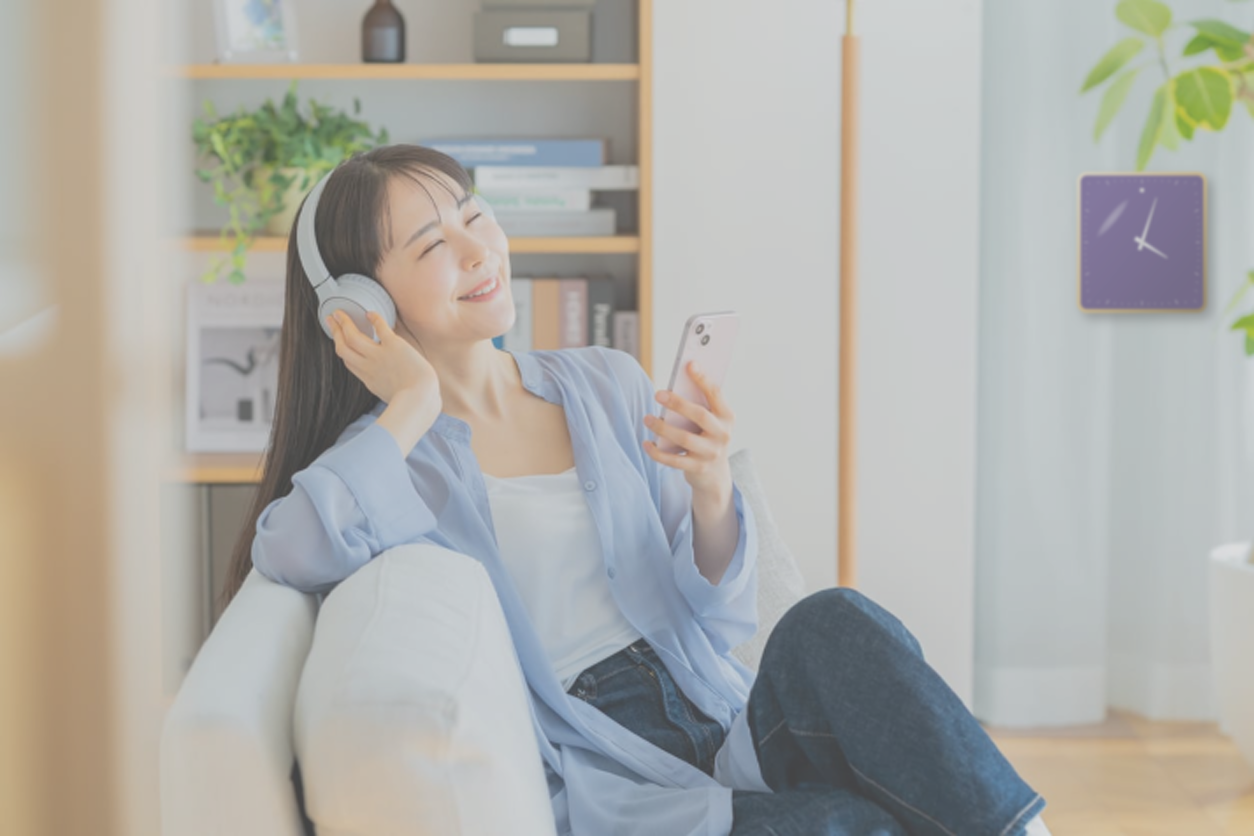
4:03
